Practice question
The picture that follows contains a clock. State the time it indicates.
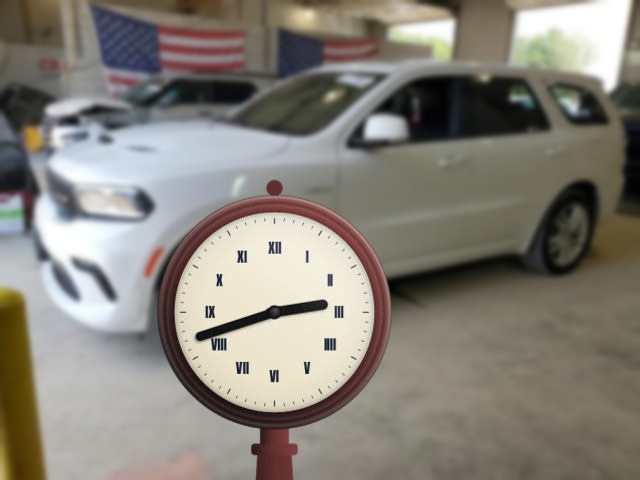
2:42
